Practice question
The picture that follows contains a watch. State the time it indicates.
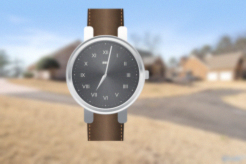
7:02
